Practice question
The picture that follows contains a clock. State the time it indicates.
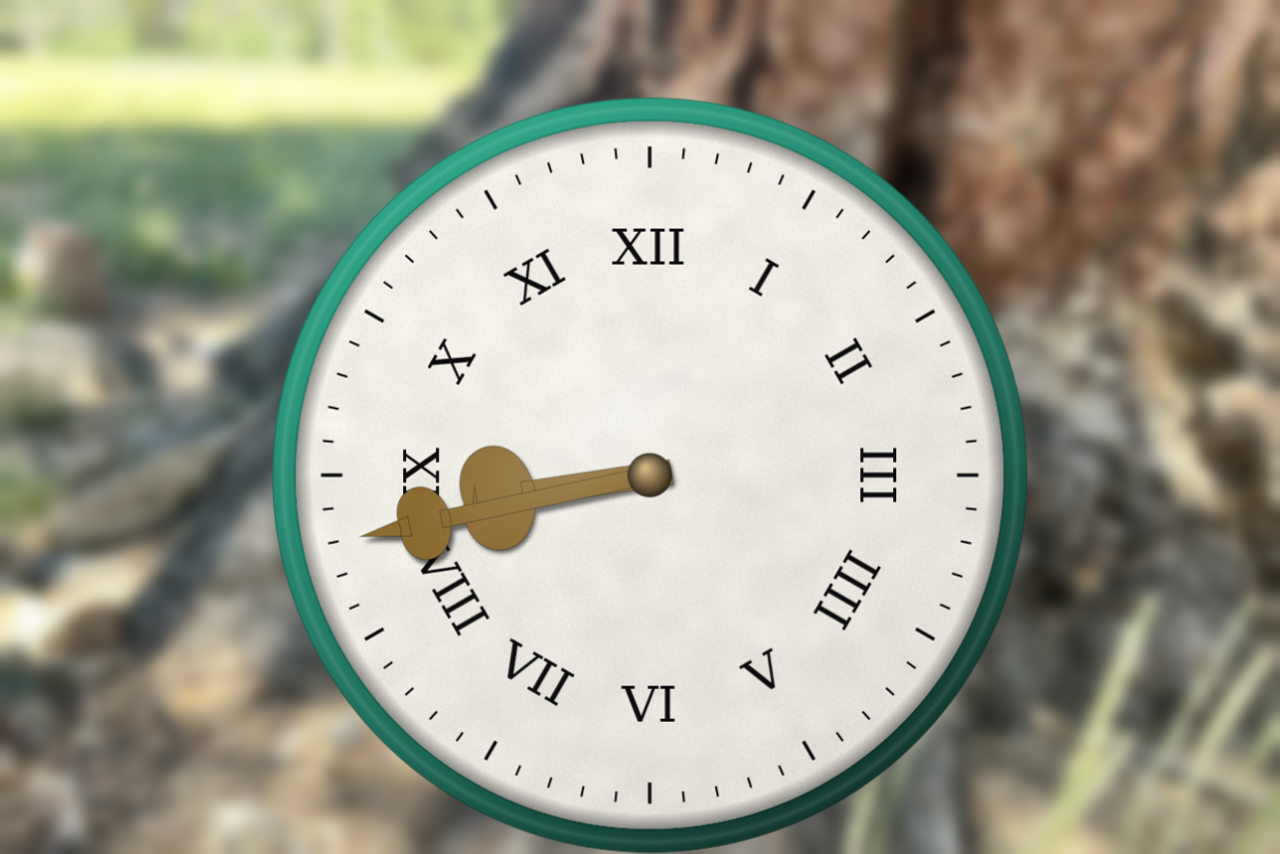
8:43
